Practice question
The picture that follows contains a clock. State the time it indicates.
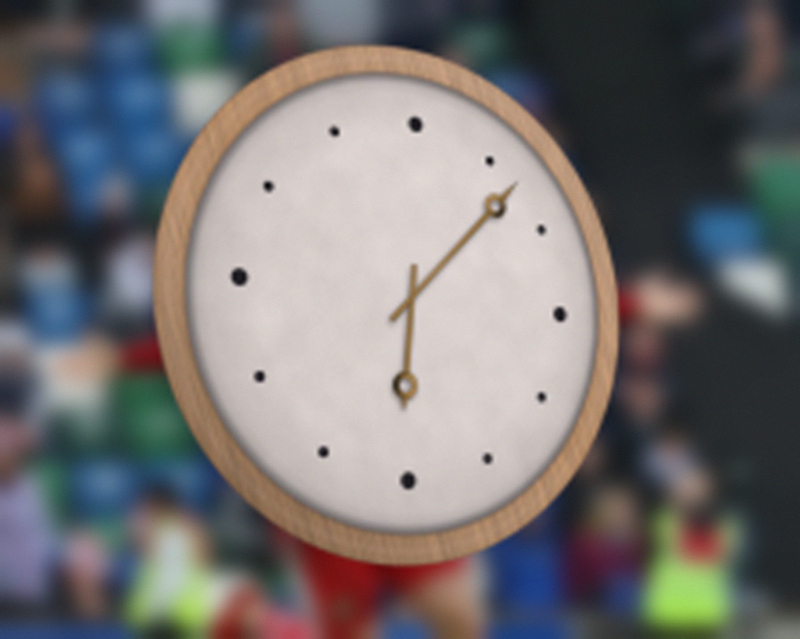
6:07
